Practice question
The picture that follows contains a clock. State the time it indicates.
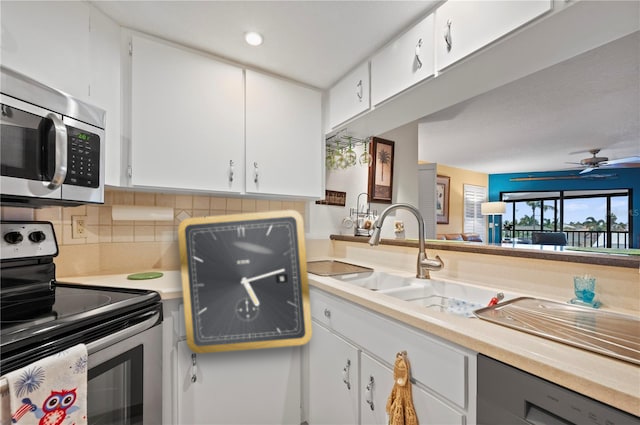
5:13
